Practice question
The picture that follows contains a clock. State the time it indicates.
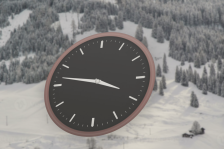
3:47
